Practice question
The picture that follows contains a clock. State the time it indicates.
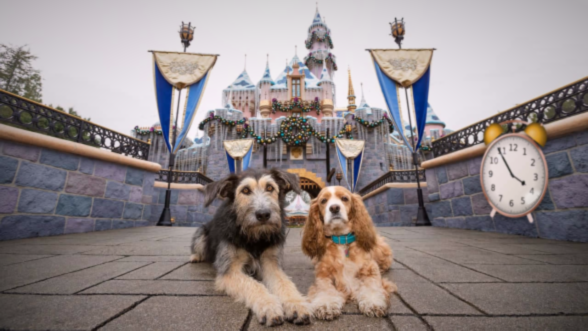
3:54
